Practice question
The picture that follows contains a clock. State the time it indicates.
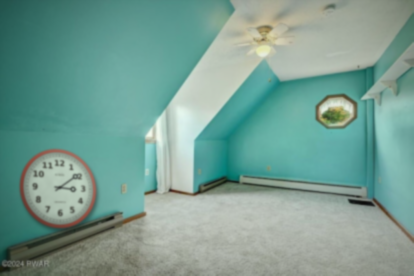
3:09
